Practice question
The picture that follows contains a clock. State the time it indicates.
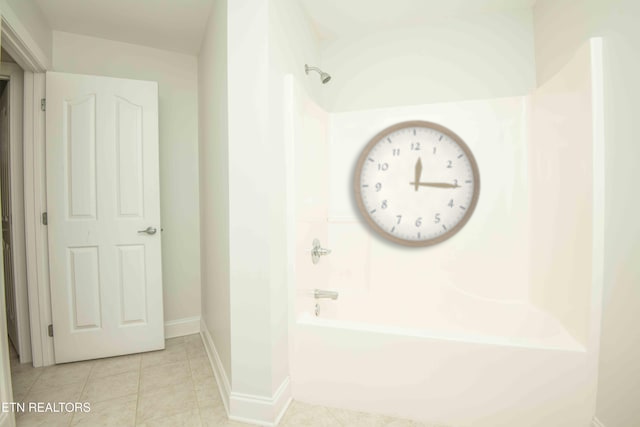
12:16
